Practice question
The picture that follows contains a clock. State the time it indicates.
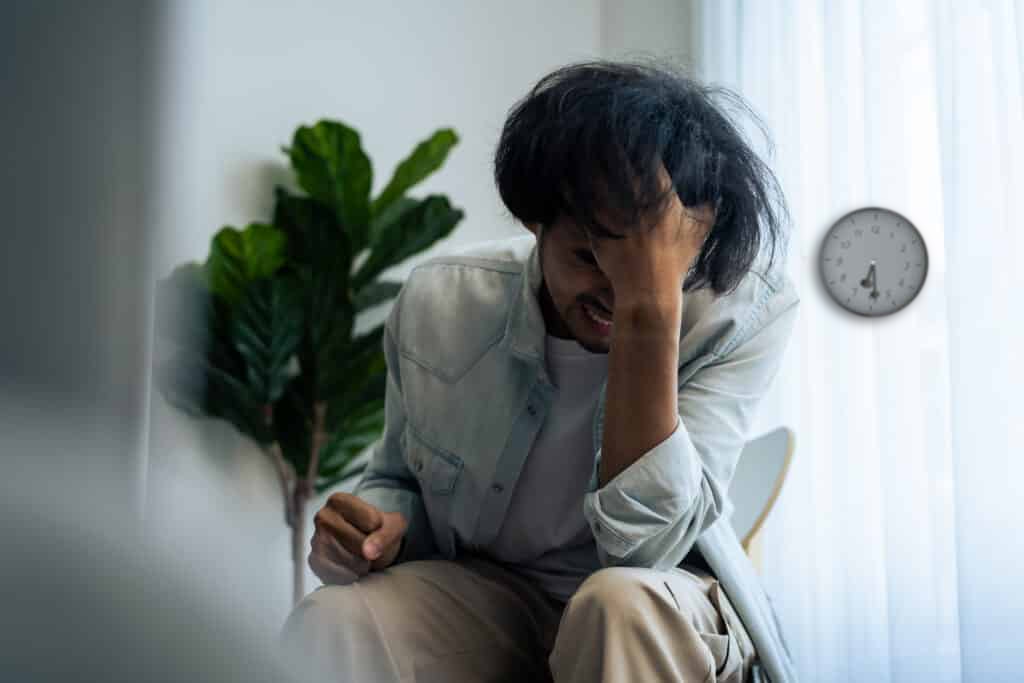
6:29
